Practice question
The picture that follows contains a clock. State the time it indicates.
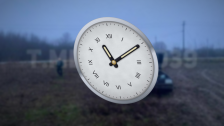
11:10
